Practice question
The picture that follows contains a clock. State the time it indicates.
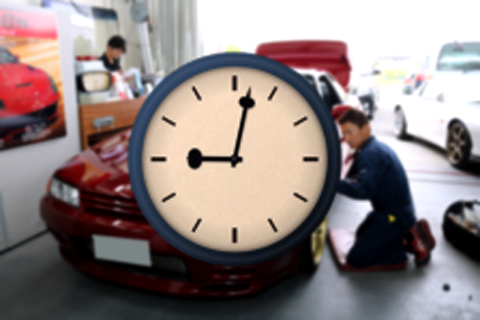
9:02
